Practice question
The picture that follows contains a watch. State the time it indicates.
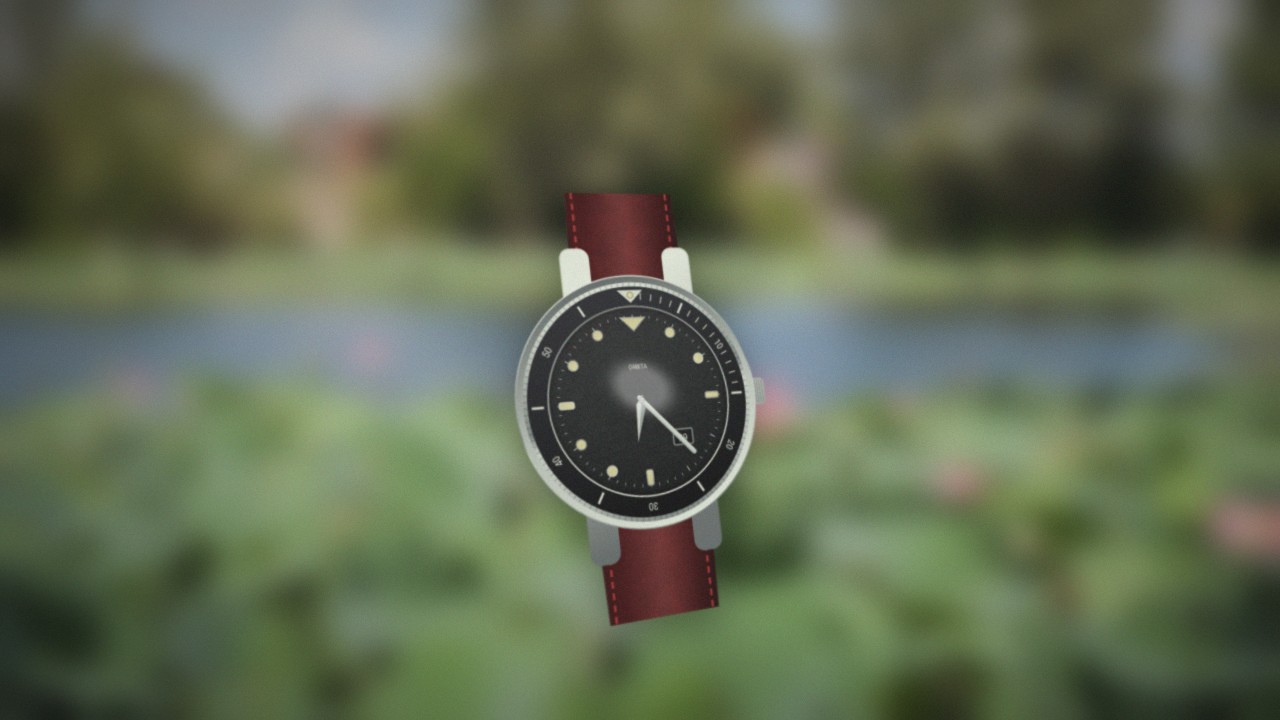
6:23
